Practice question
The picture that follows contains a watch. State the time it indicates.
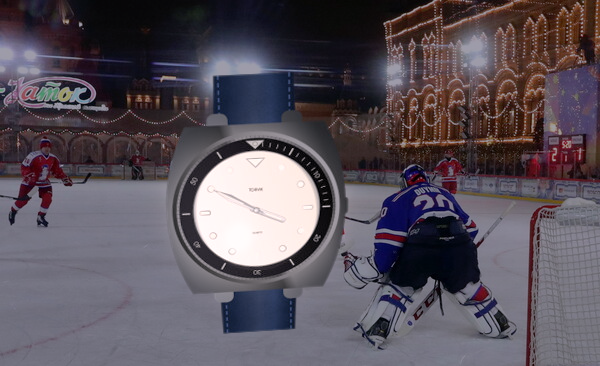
3:50
